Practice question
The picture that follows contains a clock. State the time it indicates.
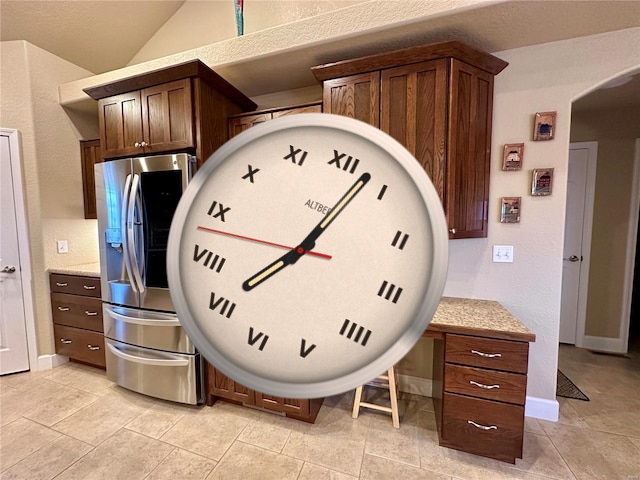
7:02:43
